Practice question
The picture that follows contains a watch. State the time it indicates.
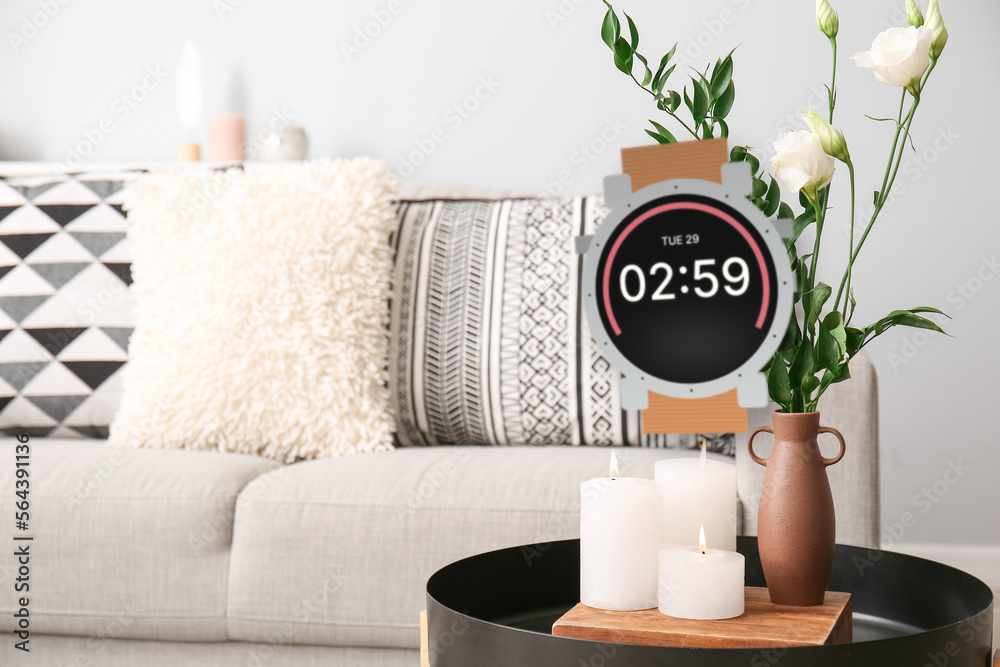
2:59
